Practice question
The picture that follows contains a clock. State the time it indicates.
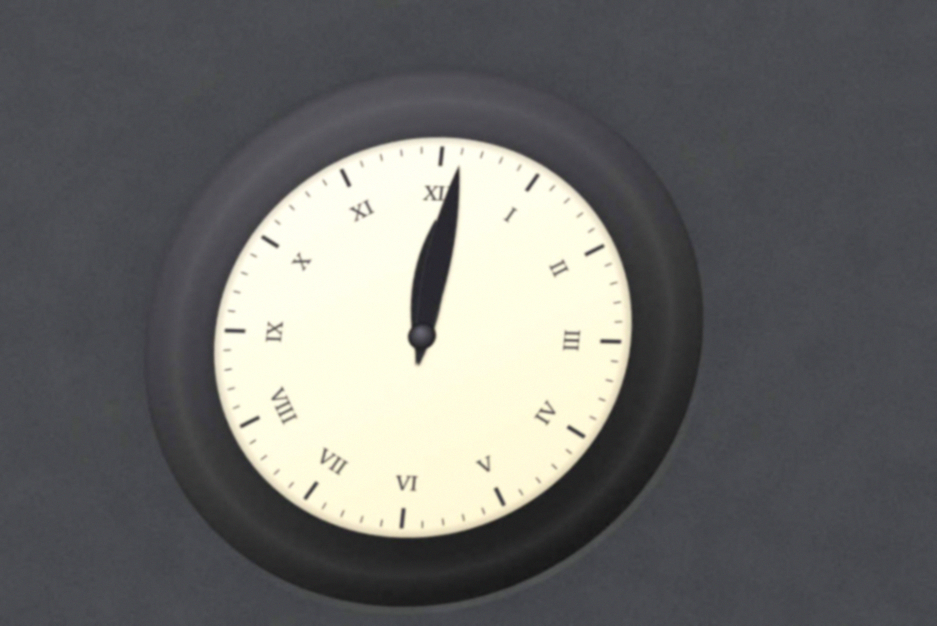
12:01
